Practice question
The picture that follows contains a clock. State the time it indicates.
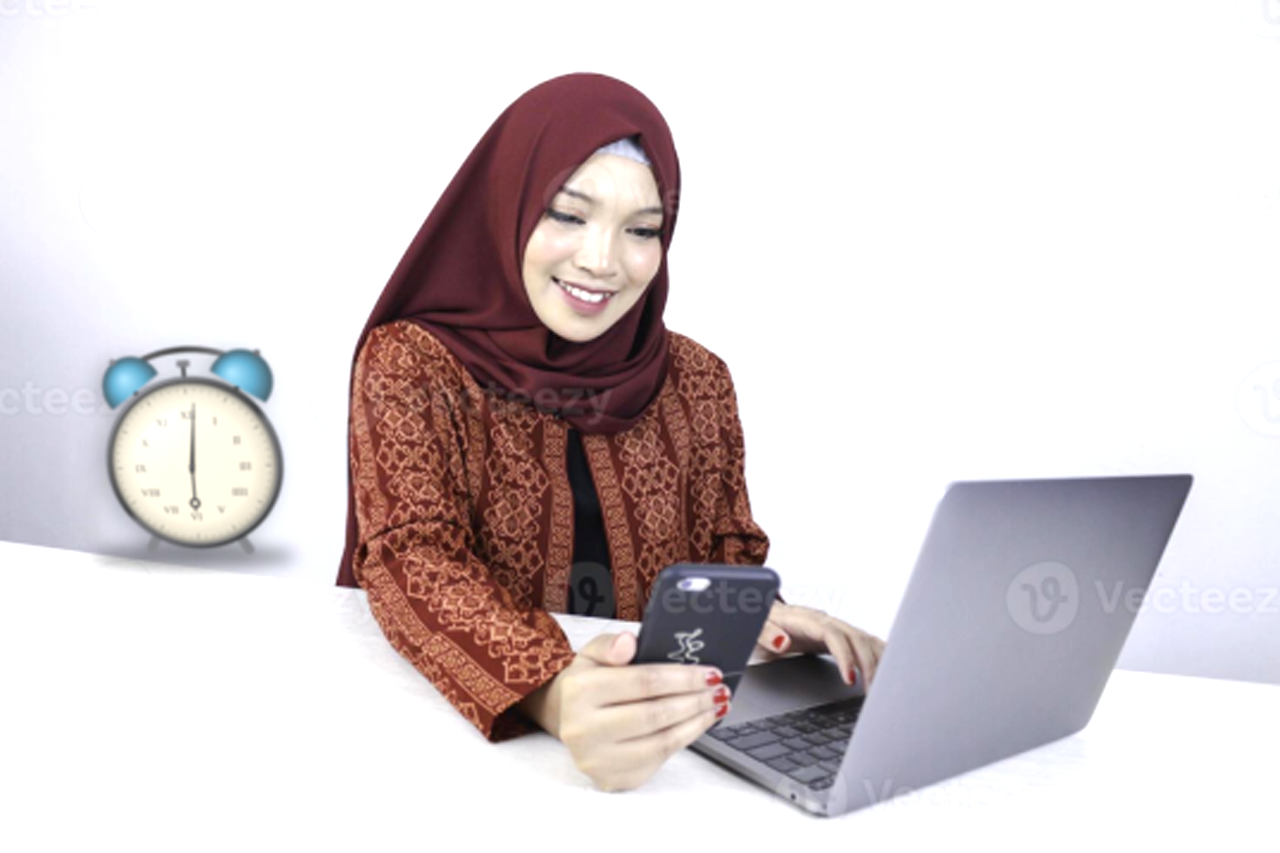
6:01
